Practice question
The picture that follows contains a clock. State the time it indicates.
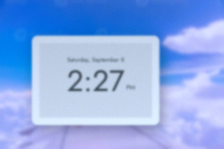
2:27
